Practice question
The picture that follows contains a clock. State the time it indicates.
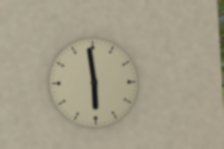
5:59
